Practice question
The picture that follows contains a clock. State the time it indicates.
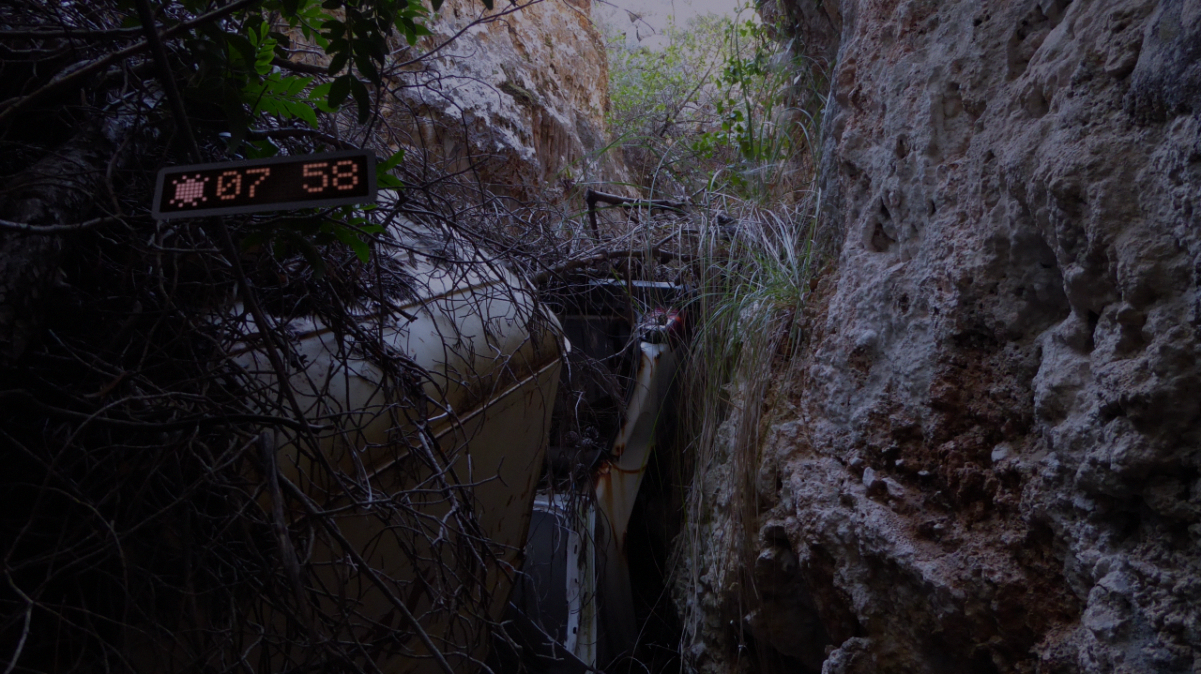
7:58
